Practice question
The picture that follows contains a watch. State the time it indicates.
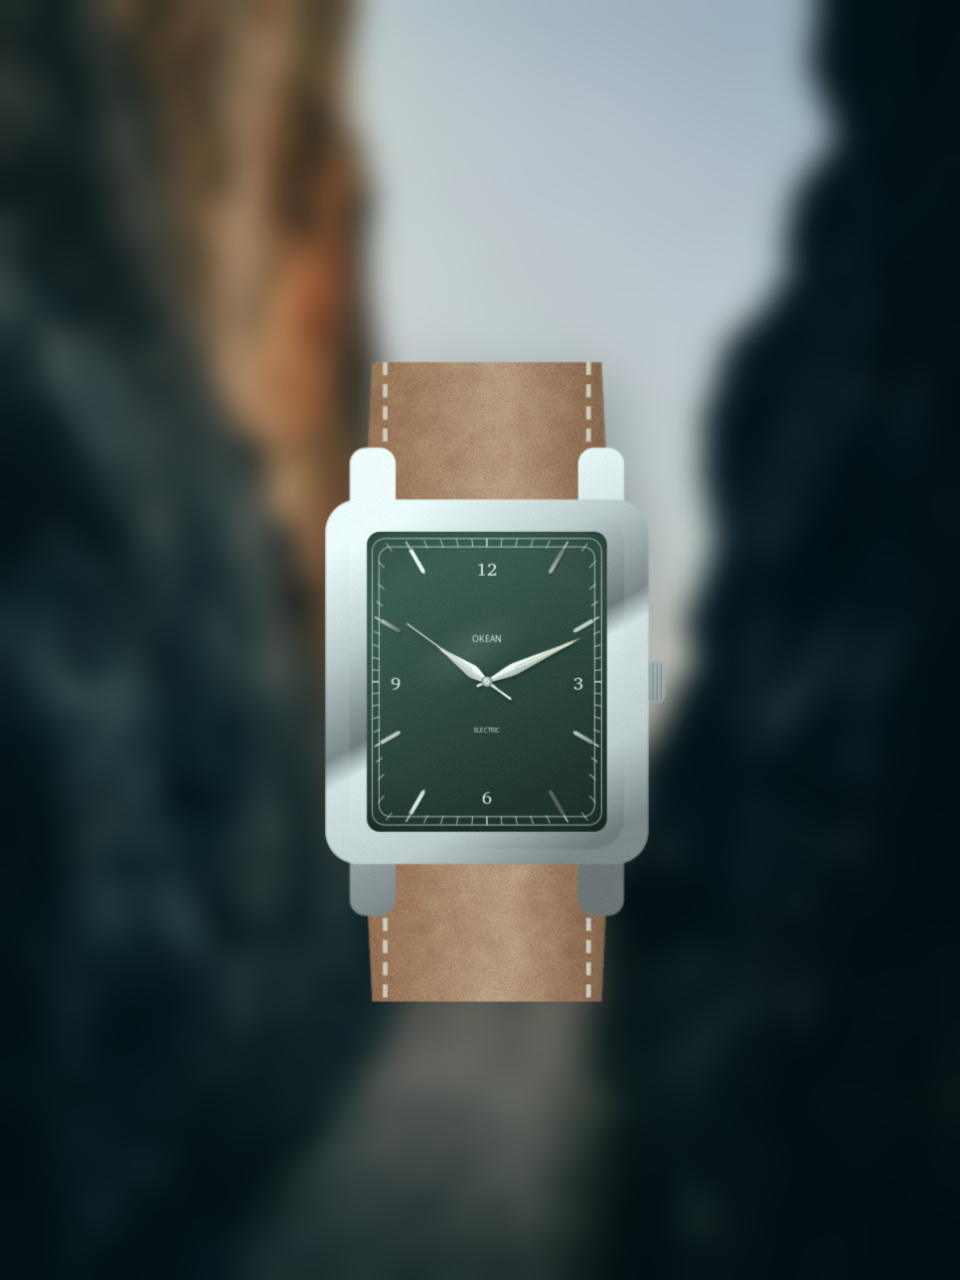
10:10:51
